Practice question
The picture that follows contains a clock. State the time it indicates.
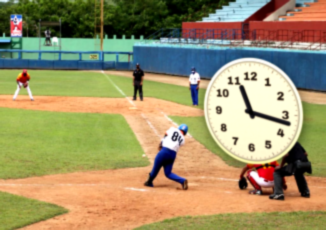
11:17
